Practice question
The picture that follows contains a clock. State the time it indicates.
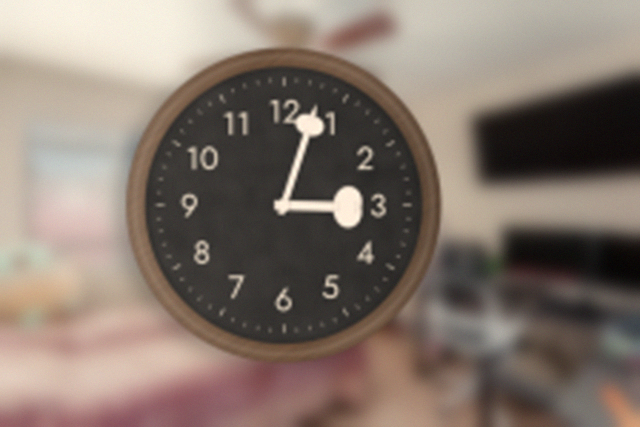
3:03
